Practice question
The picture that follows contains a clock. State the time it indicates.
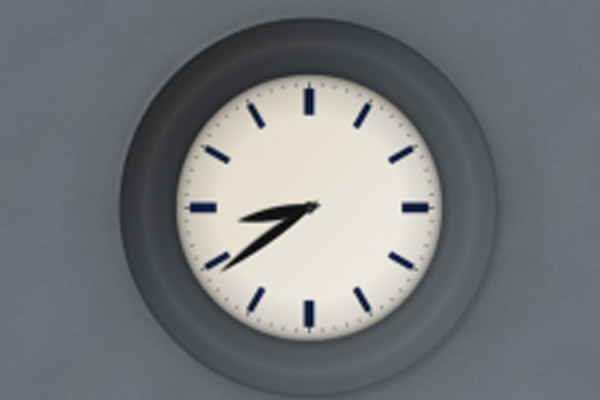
8:39
